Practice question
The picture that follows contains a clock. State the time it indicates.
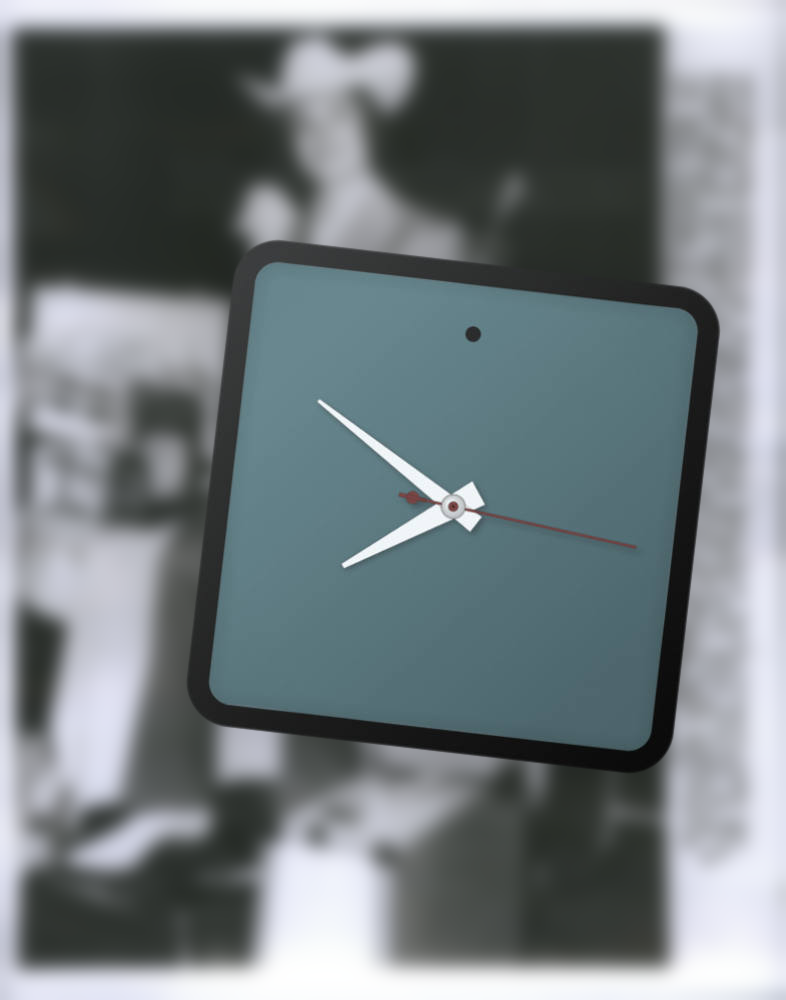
7:50:16
